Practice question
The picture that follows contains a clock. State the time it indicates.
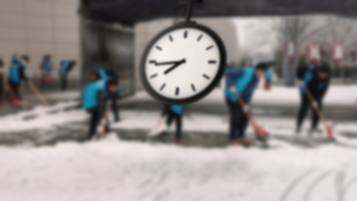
7:44
